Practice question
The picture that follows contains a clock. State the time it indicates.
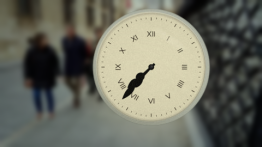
7:37
